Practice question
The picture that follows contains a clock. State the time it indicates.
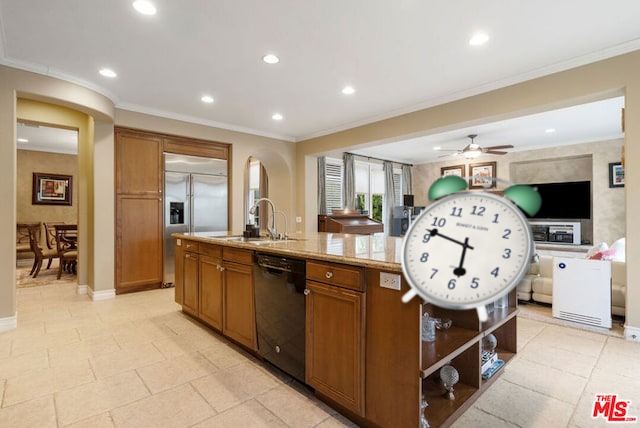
5:47
